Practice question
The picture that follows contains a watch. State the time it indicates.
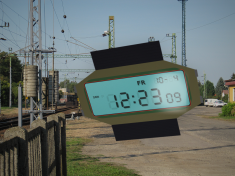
12:23:09
